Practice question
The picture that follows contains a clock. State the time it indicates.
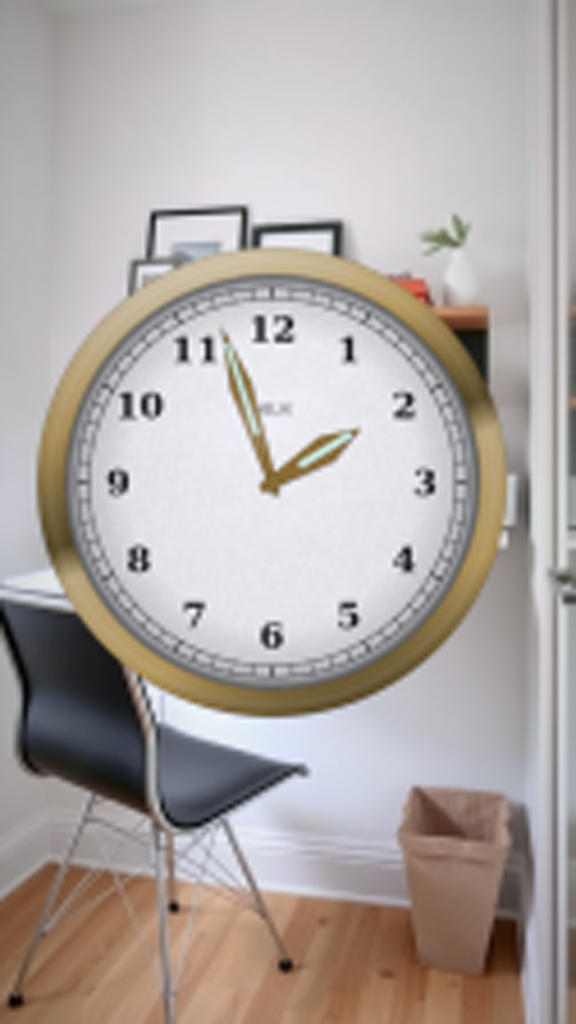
1:57
